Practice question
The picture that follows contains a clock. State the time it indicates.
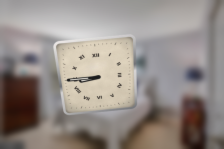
8:45
